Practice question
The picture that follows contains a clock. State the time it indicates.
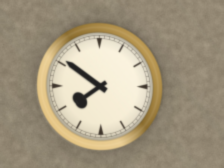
7:51
